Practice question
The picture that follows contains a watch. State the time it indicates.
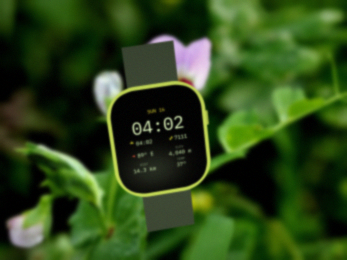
4:02
